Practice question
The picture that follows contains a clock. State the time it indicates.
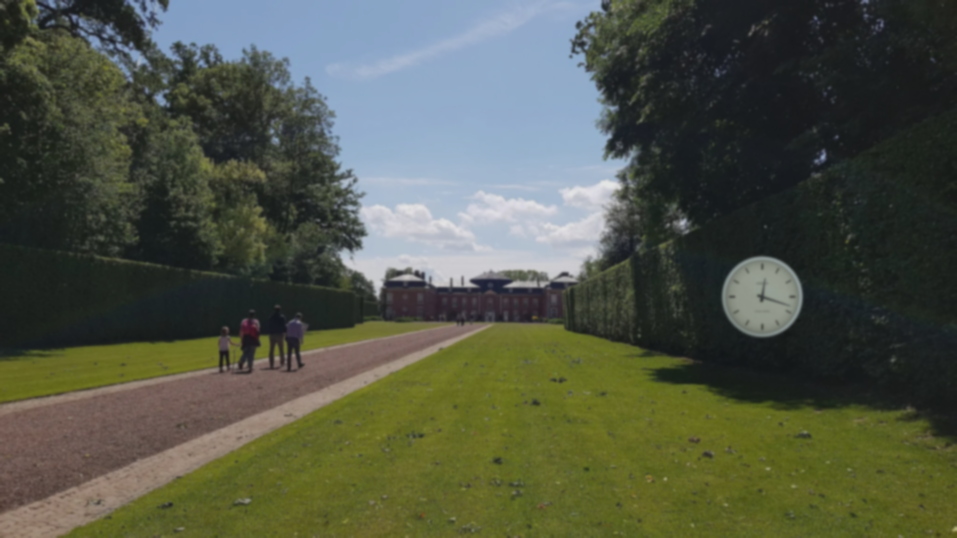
12:18
